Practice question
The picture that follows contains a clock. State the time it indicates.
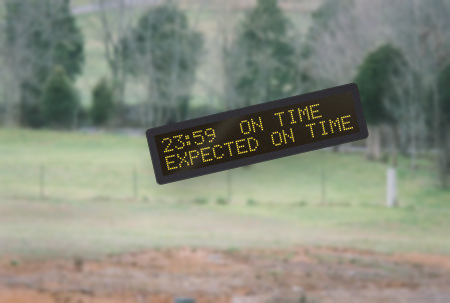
23:59
